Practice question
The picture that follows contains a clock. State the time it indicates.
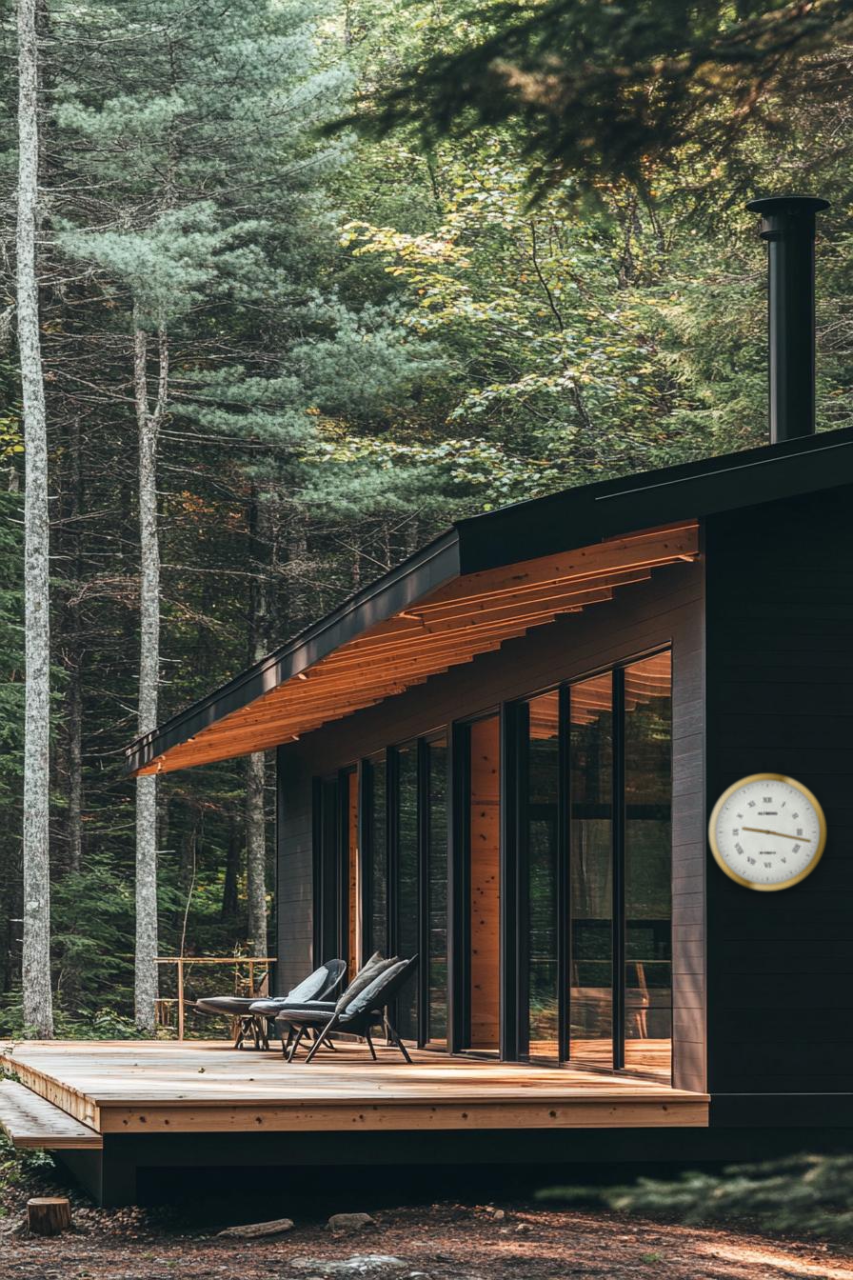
9:17
